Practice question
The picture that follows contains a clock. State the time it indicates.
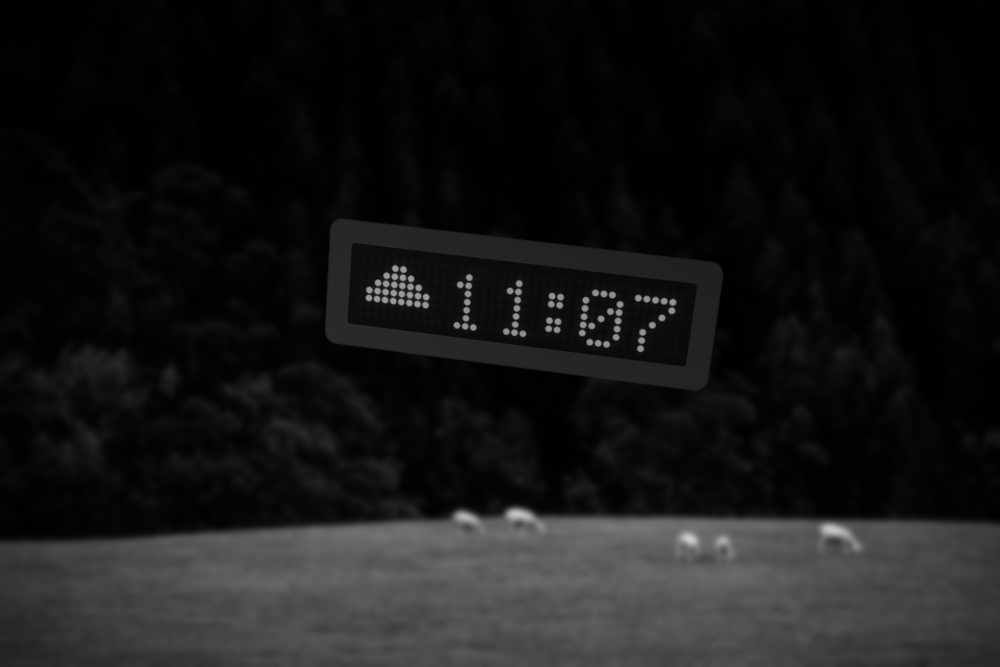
11:07
